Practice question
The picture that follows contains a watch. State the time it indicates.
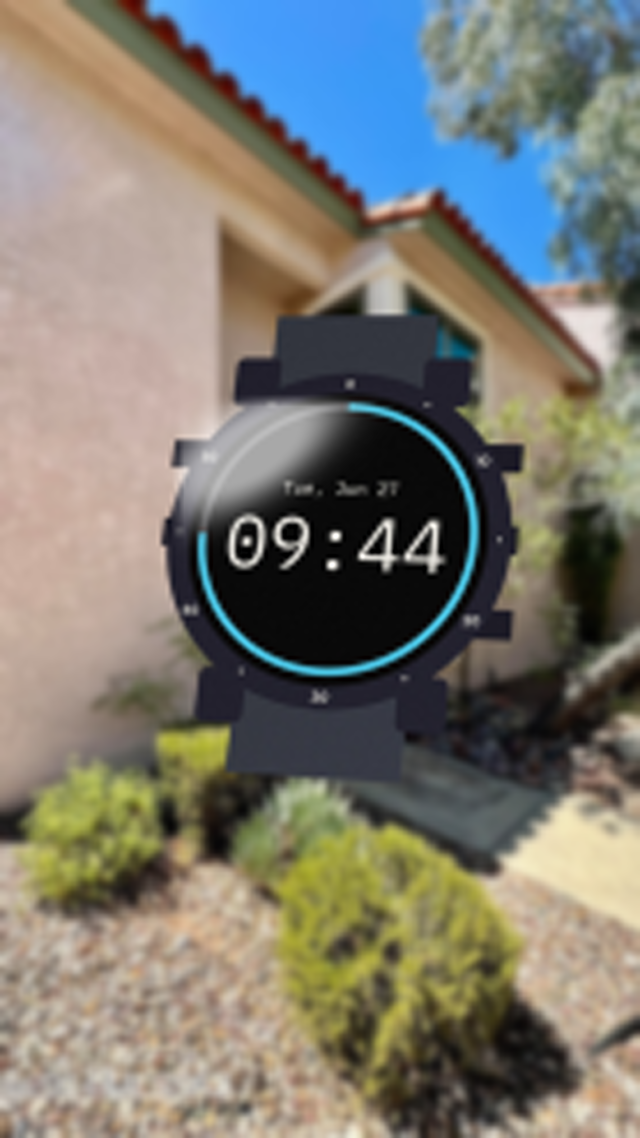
9:44
